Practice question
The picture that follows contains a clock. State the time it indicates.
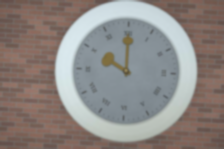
10:00
